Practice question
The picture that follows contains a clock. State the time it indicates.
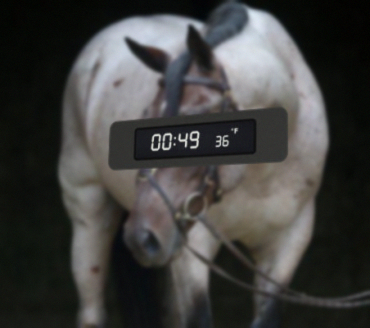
0:49
